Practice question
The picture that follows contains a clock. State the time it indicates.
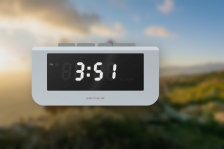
3:51
